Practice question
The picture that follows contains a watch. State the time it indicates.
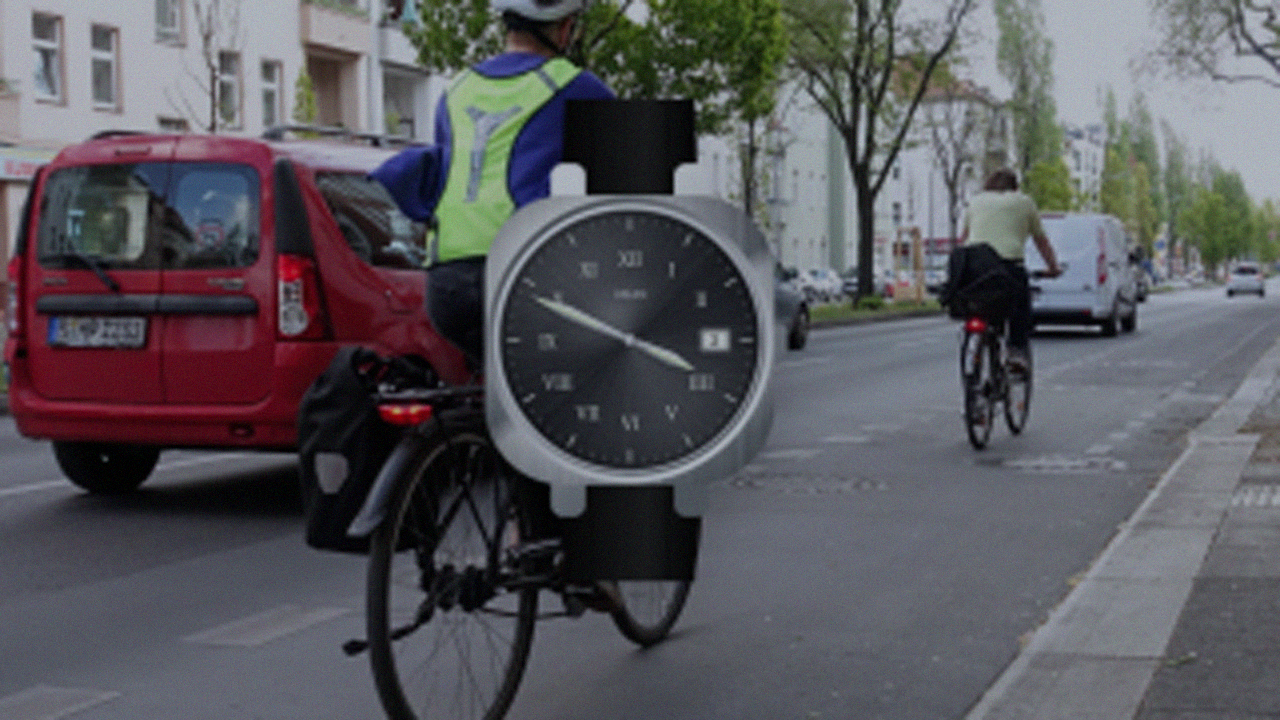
3:49
